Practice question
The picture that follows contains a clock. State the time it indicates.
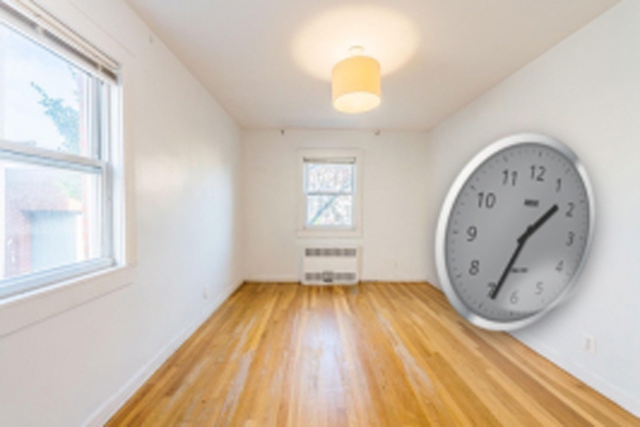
1:34
